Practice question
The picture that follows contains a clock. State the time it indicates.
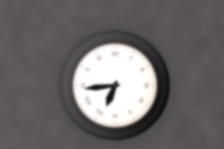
6:44
